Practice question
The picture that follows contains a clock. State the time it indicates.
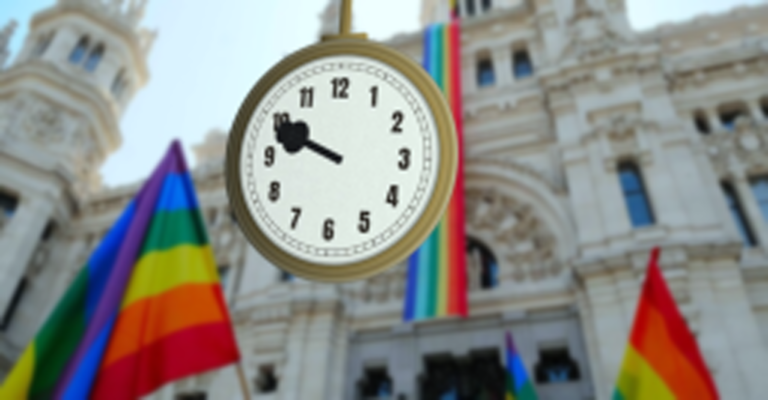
9:49
